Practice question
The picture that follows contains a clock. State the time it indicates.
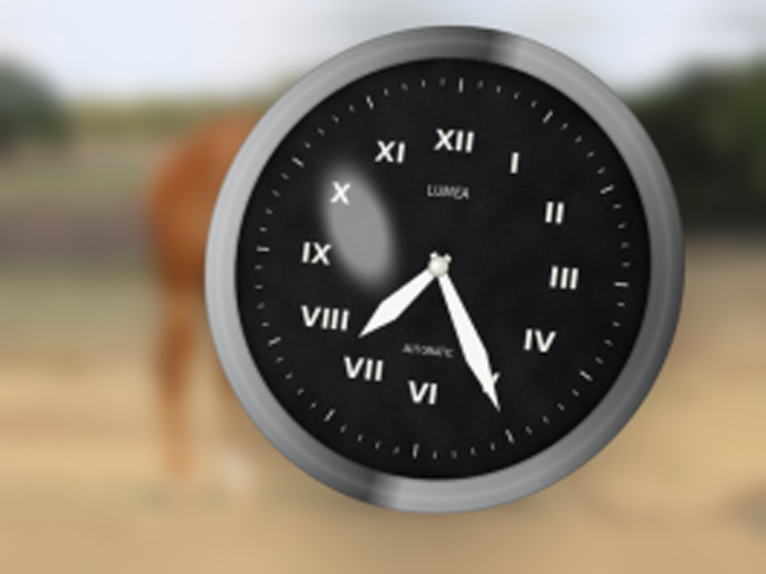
7:25
